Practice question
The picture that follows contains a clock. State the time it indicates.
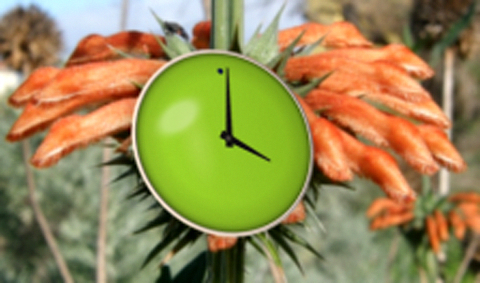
4:01
